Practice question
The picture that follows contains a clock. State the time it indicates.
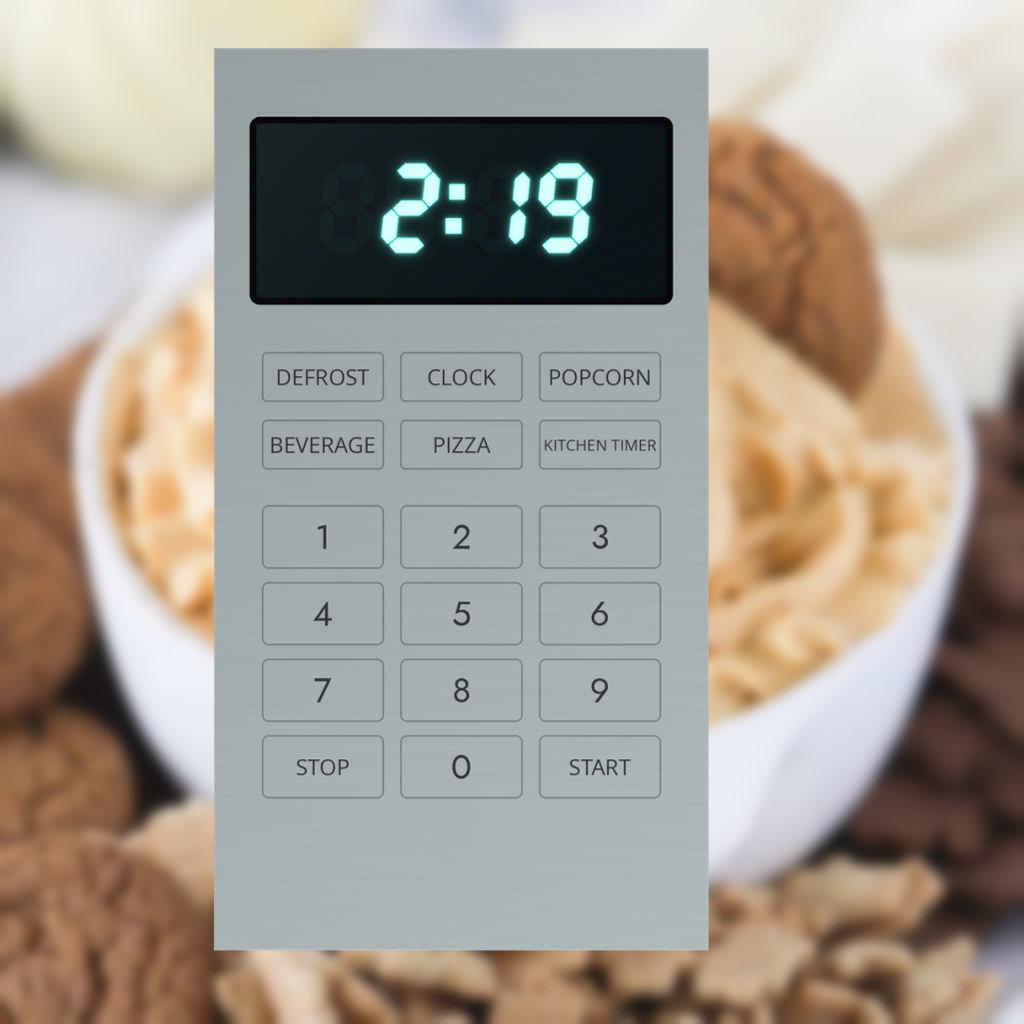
2:19
